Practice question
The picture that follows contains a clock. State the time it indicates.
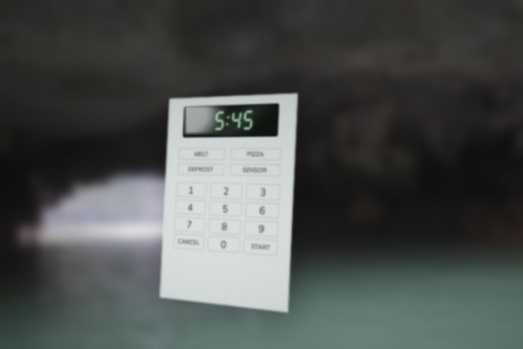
5:45
